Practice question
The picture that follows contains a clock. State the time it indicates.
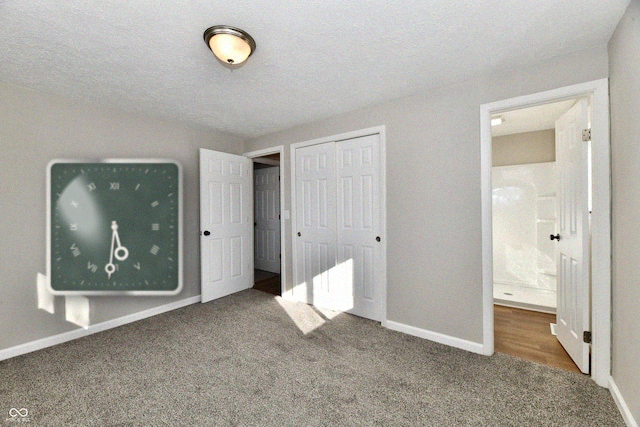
5:31
